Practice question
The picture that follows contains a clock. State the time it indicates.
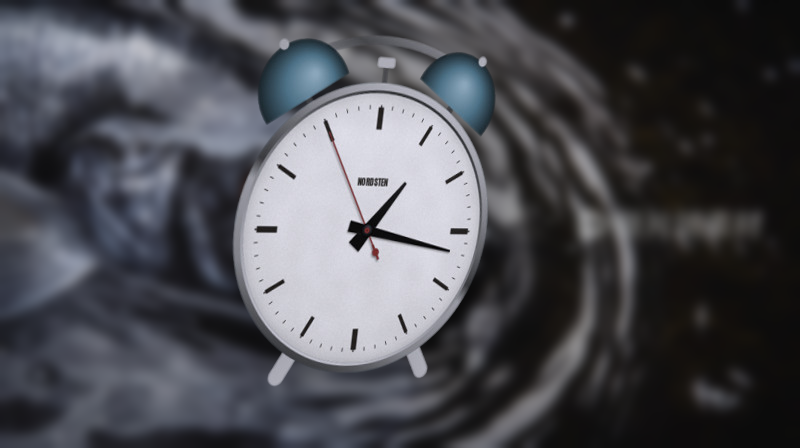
1:16:55
